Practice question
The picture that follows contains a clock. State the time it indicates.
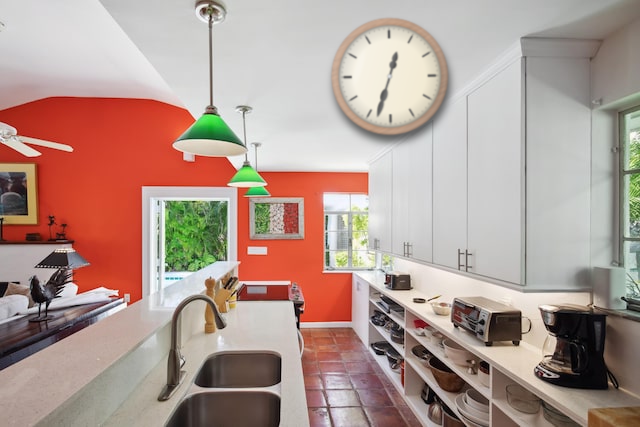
12:33
